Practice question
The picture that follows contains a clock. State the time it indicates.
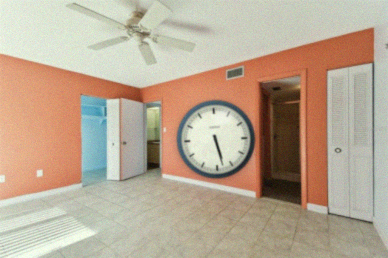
5:28
